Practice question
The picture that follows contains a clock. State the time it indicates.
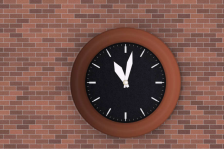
11:02
